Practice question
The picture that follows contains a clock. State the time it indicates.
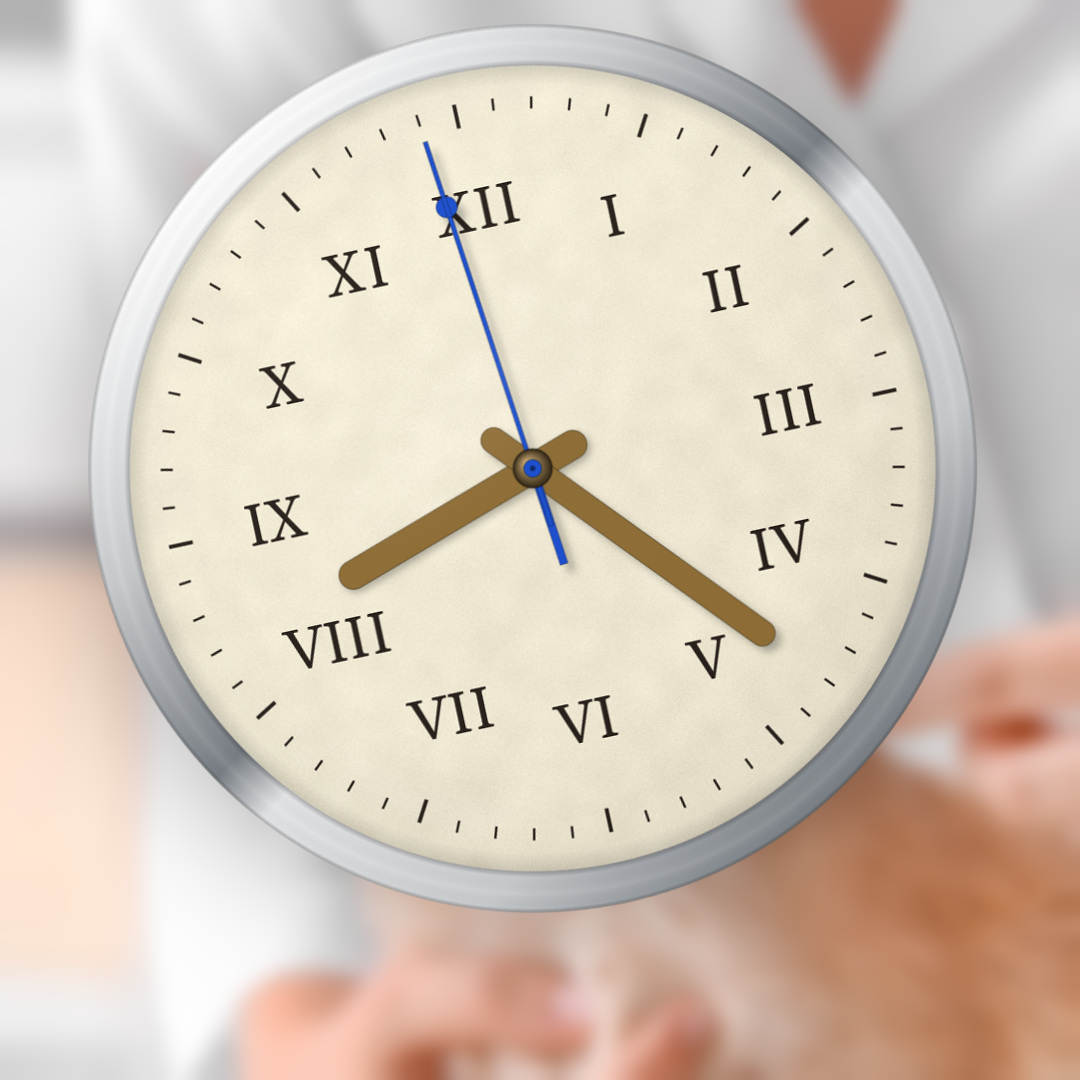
8:22:59
